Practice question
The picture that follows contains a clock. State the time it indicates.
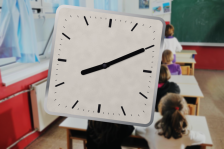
8:10
